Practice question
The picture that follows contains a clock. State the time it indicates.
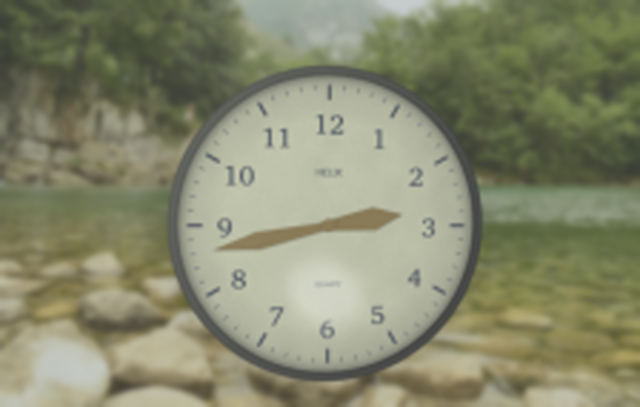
2:43
